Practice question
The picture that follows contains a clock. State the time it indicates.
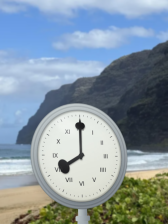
8:00
